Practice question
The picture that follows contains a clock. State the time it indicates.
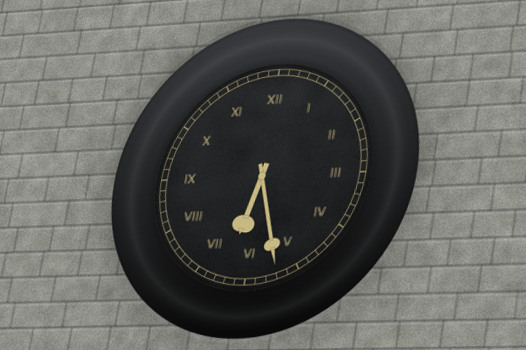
6:27
